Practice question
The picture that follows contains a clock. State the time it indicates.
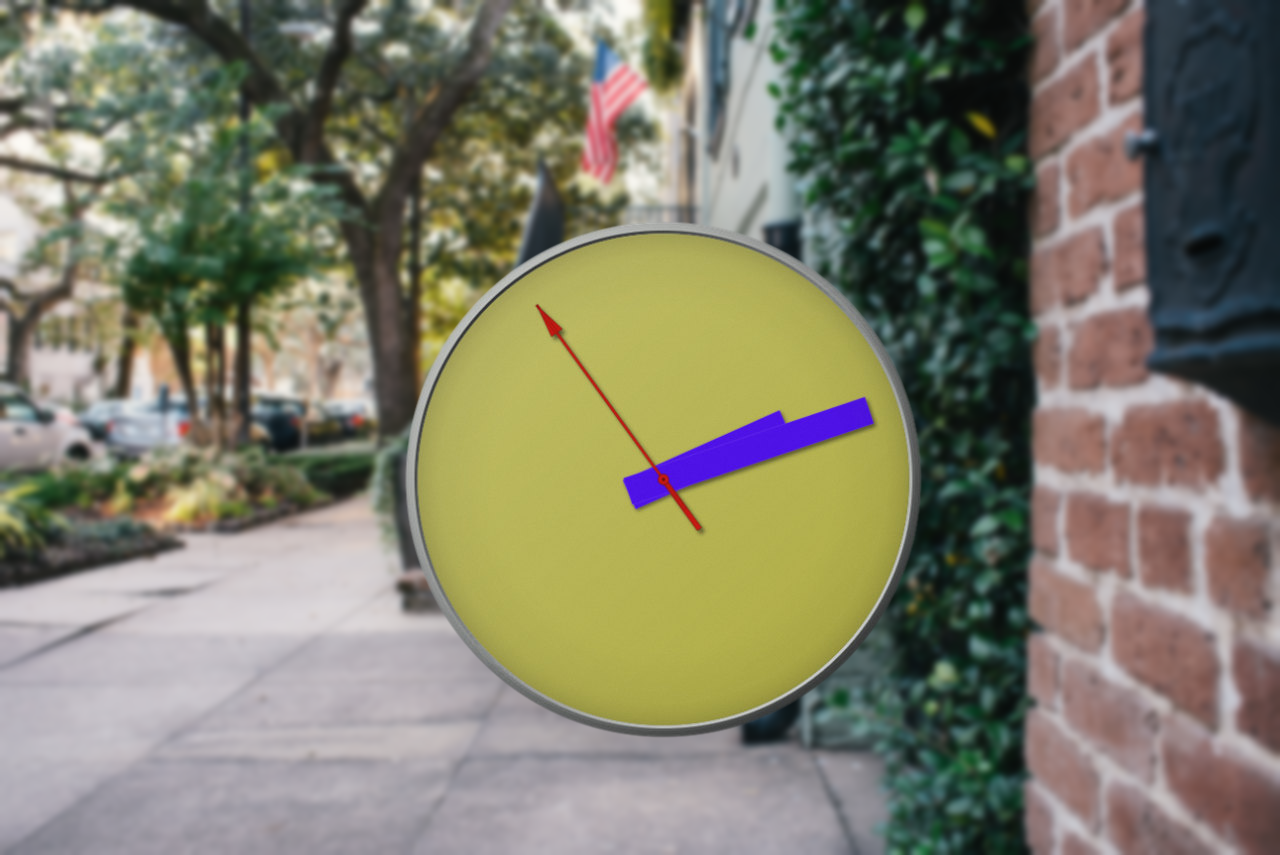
2:11:54
